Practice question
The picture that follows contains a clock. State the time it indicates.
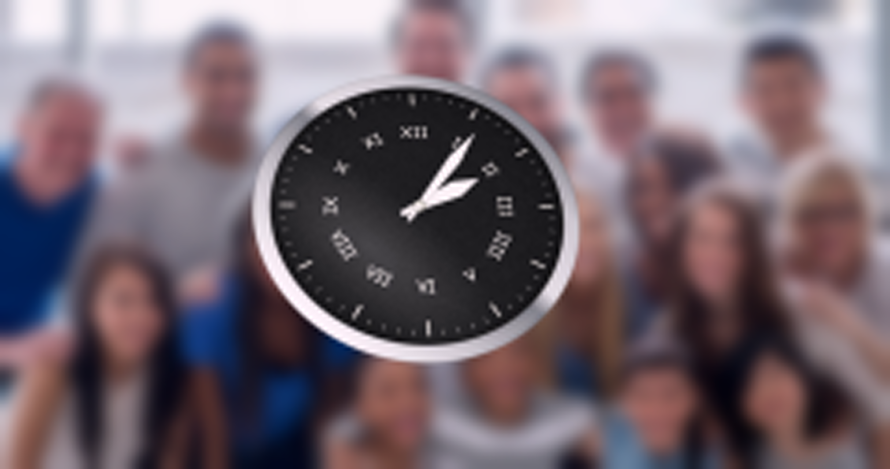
2:06
